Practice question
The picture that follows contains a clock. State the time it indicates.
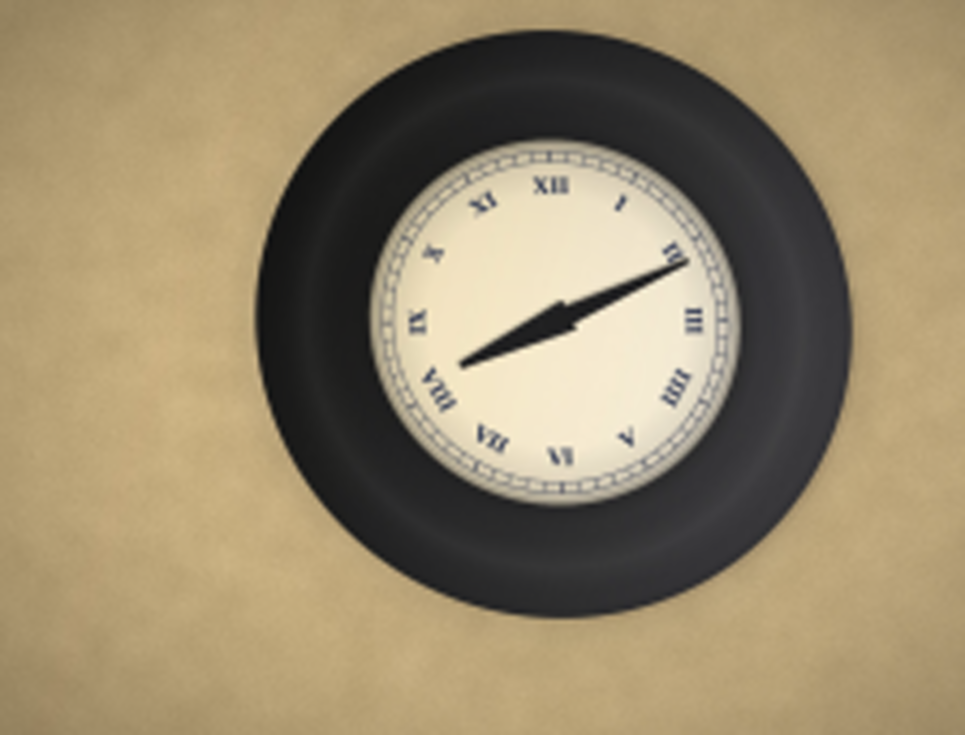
8:11
